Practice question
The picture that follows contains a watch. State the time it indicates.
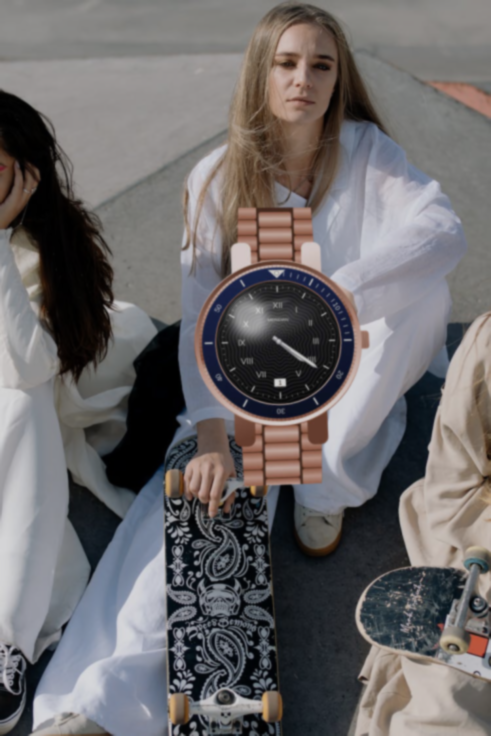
4:21
